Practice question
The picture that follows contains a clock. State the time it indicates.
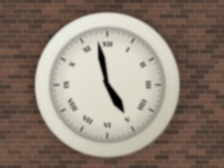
4:58
